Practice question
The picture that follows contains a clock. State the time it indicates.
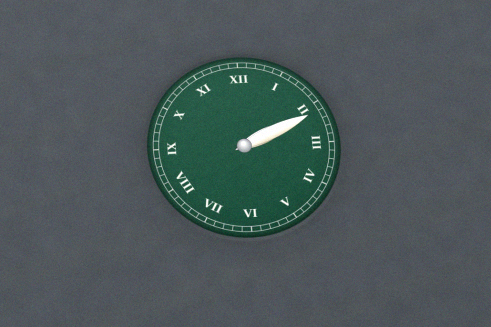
2:11
